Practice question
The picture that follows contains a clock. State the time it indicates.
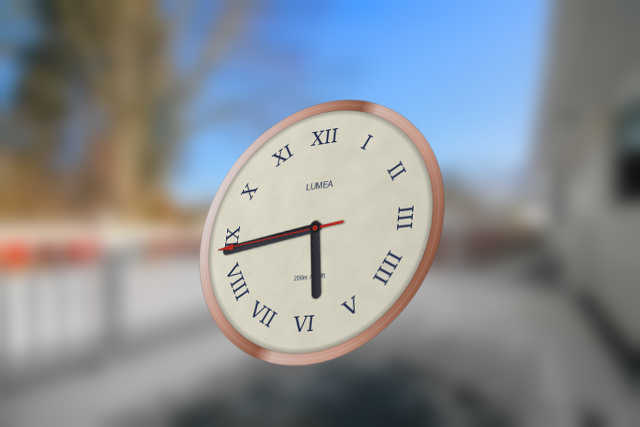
5:43:44
